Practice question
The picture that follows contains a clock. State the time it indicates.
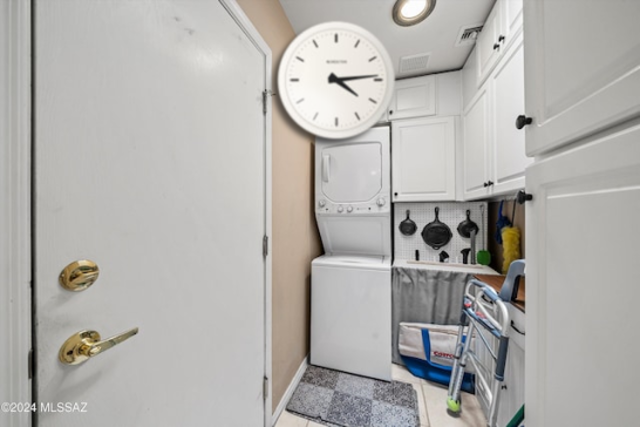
4:14
